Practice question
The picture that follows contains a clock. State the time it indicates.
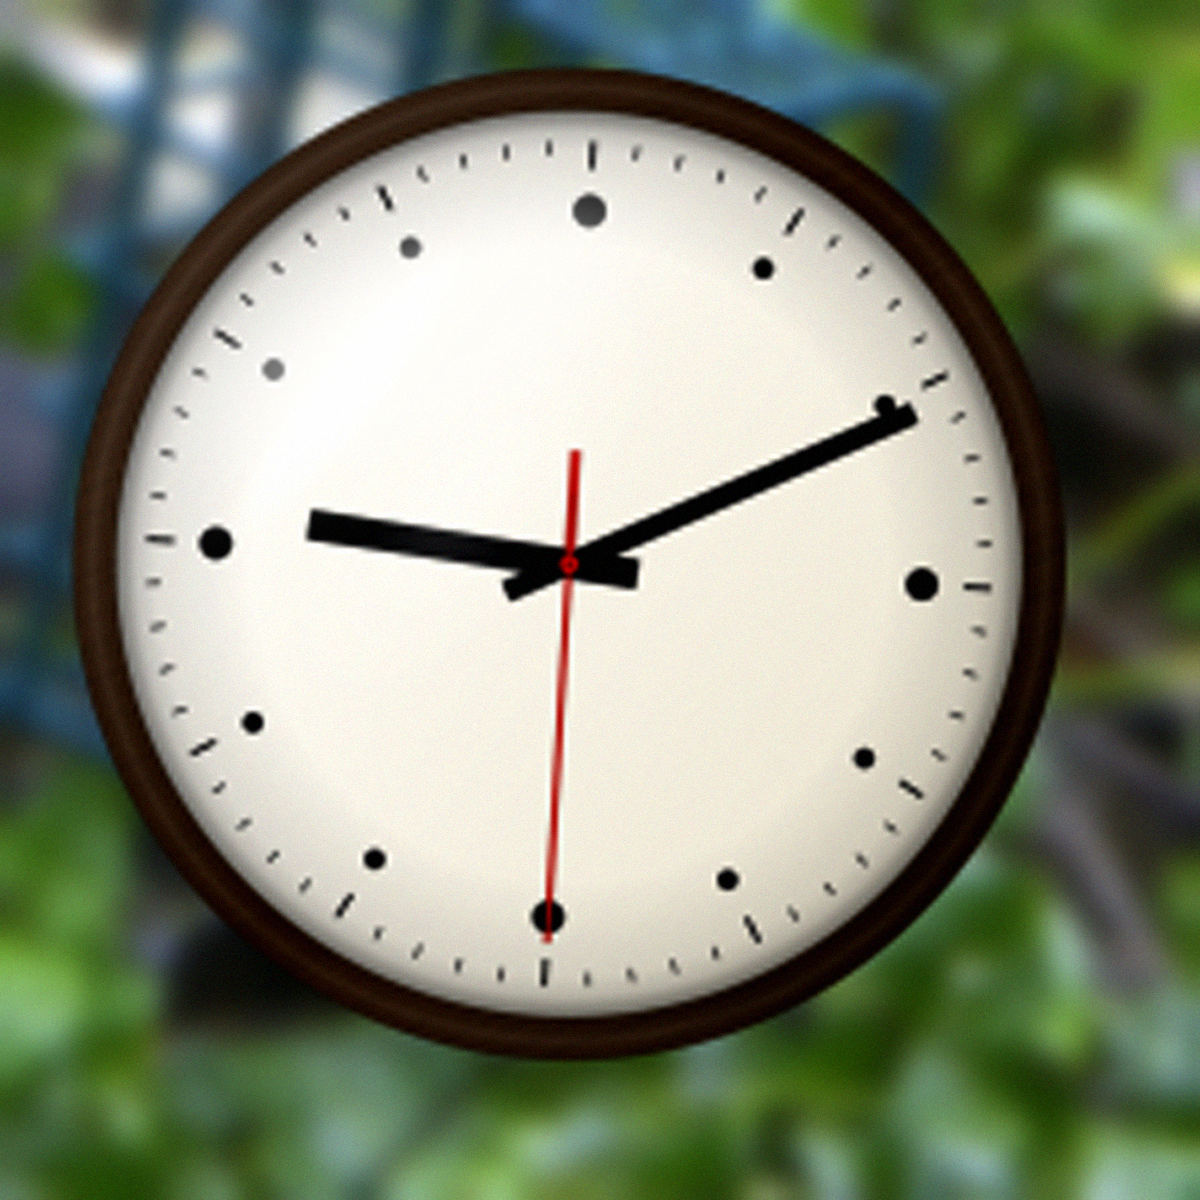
9:10:30
